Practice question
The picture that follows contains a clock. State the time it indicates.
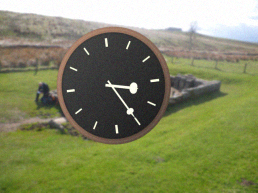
3:25
